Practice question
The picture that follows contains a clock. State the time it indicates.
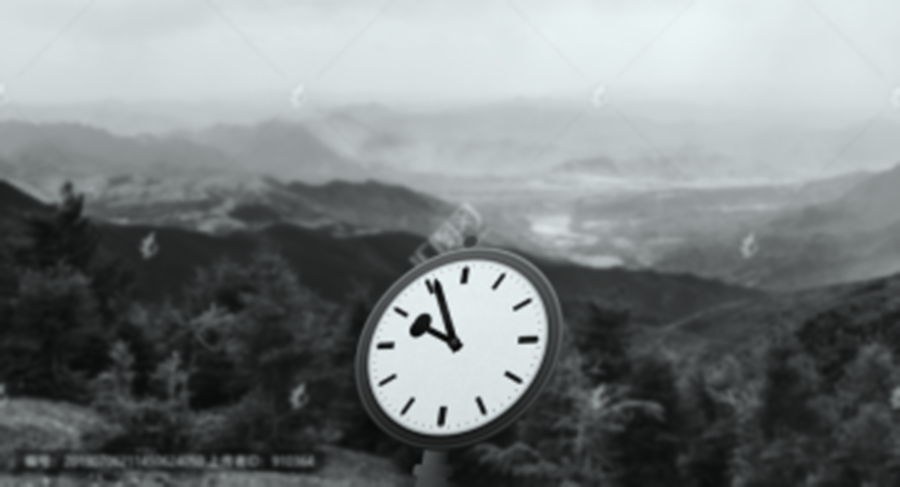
9:56
